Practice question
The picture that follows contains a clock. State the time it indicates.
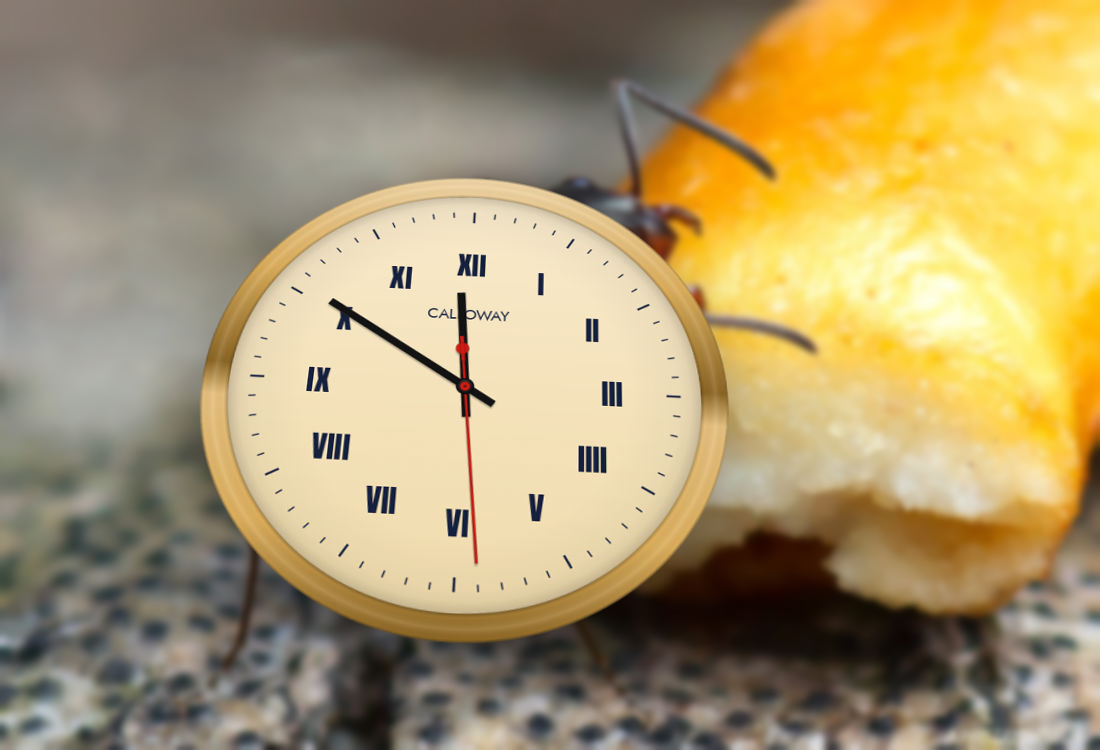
11:50:29
